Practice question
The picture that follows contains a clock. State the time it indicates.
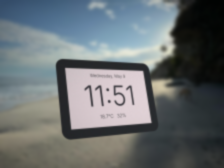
11:51
